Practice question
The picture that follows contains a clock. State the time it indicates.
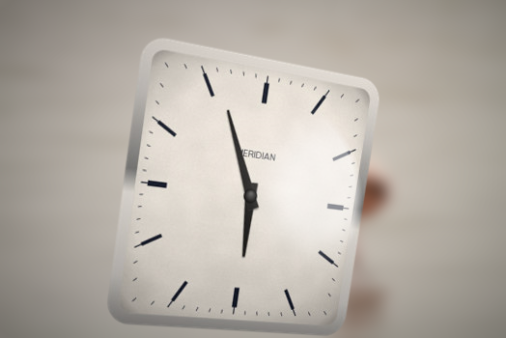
5:56
